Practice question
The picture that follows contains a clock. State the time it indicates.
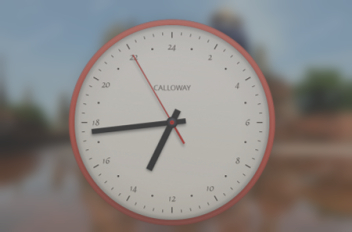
13:43:55
